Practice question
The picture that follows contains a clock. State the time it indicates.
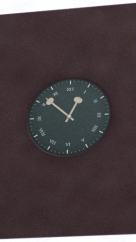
12:52
